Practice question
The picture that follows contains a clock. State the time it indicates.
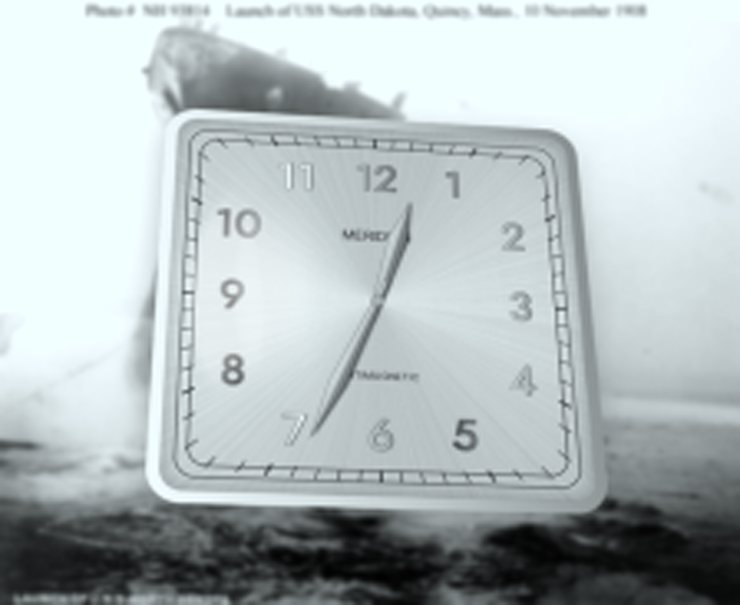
12:34
